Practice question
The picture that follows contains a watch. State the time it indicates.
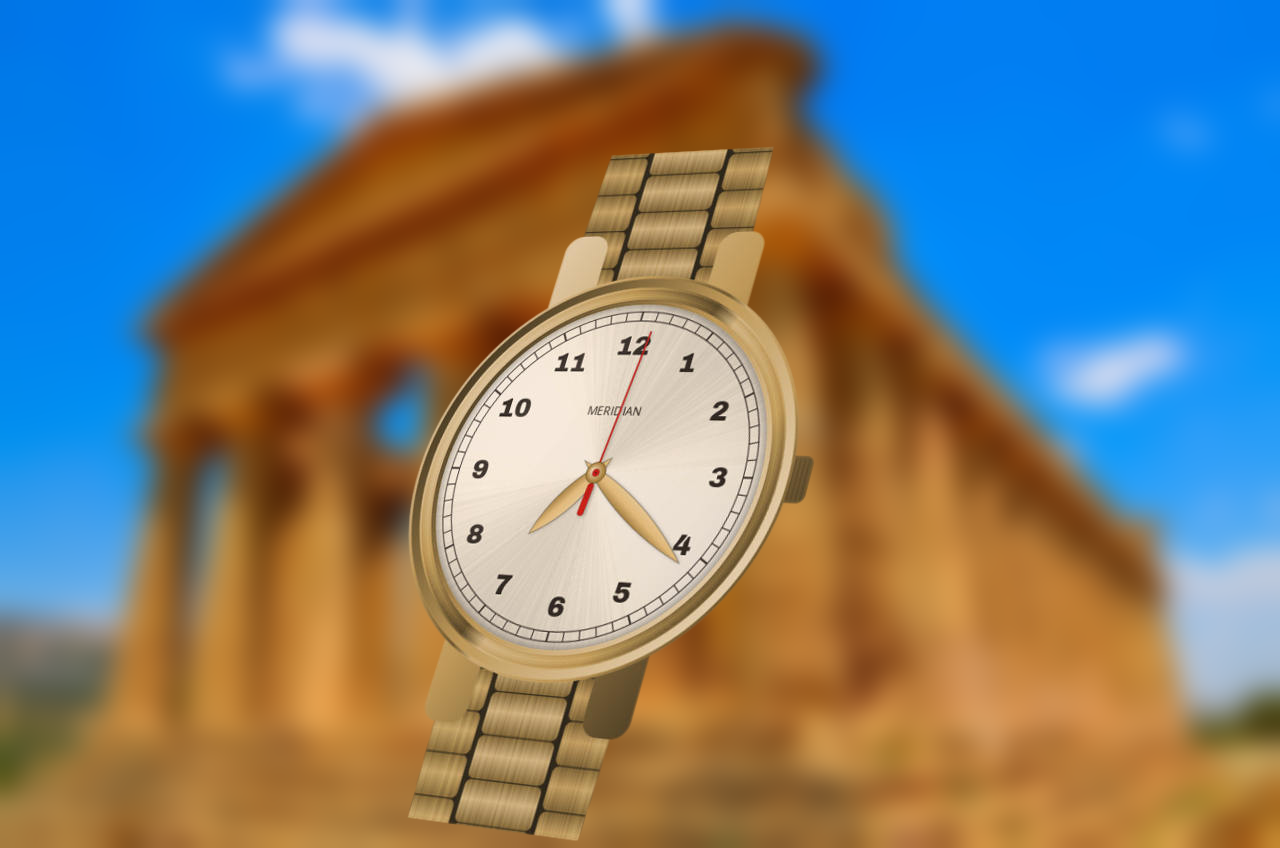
7:21:01
